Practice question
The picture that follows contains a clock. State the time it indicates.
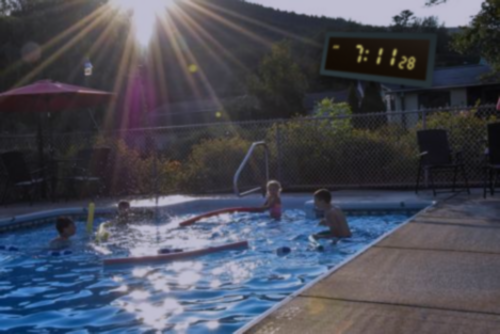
7:11
